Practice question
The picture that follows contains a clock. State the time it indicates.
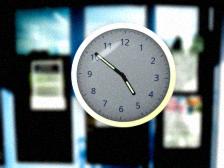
4:51
